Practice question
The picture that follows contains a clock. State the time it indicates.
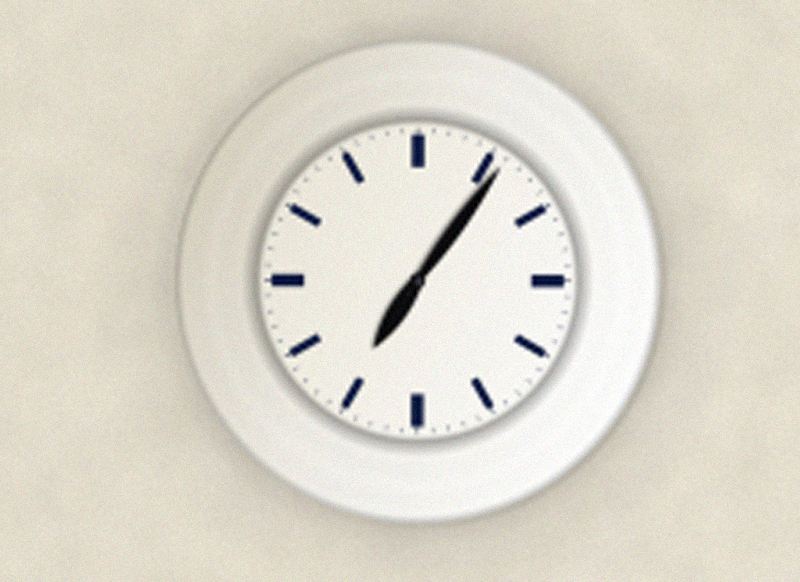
7:06
